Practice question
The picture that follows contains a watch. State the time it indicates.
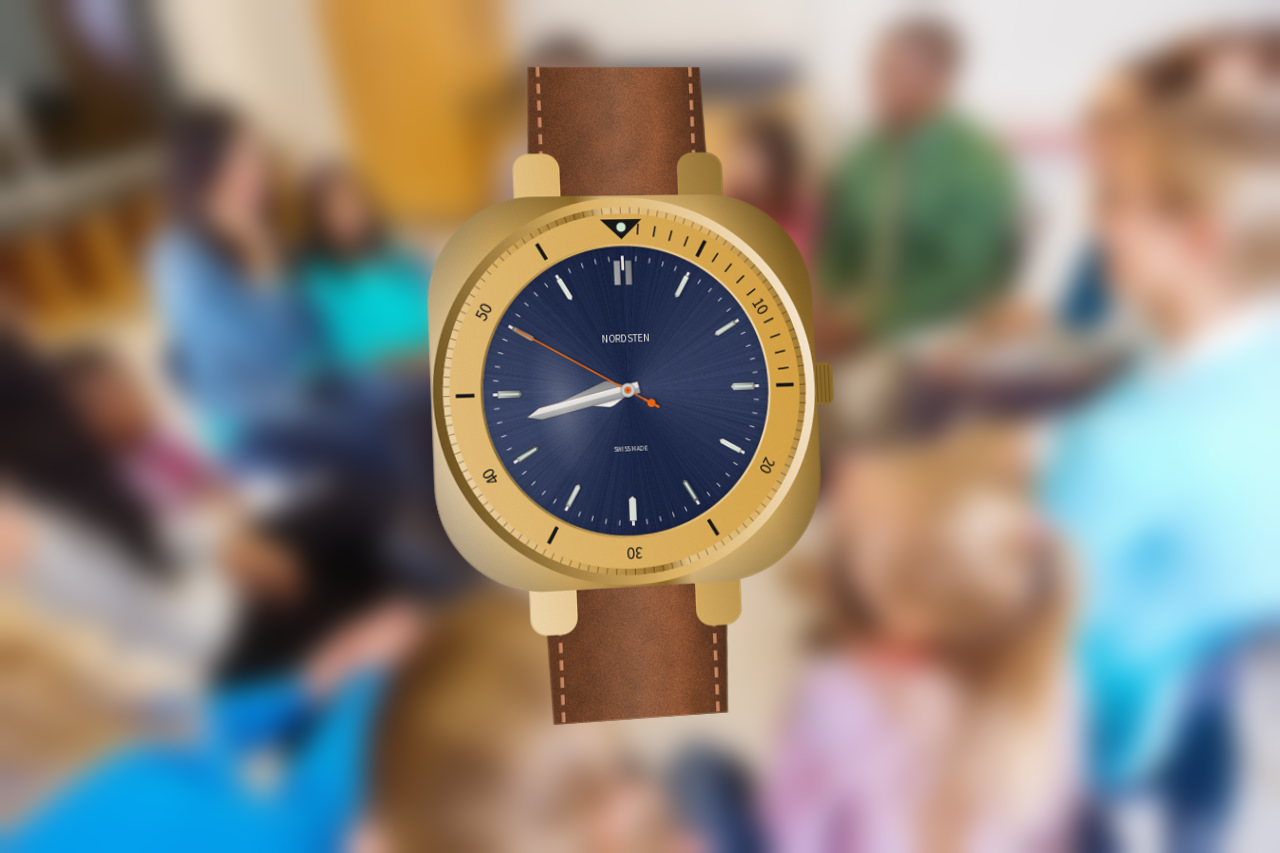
8:42:50
